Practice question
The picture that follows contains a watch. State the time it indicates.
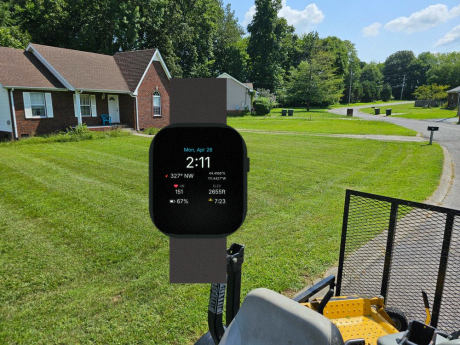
2:11
